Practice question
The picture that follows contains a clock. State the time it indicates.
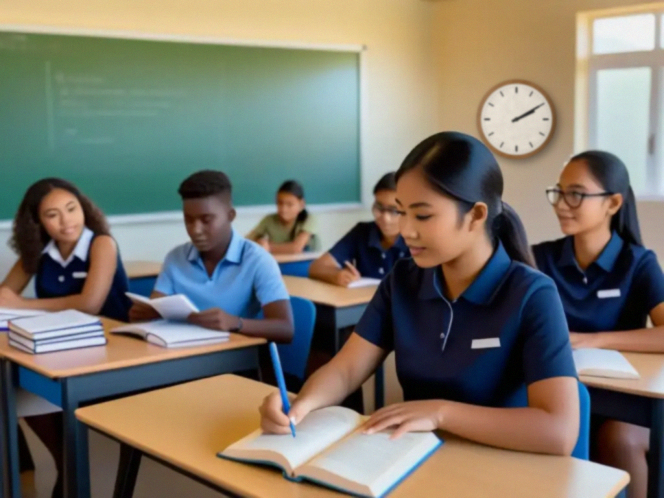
2:10
